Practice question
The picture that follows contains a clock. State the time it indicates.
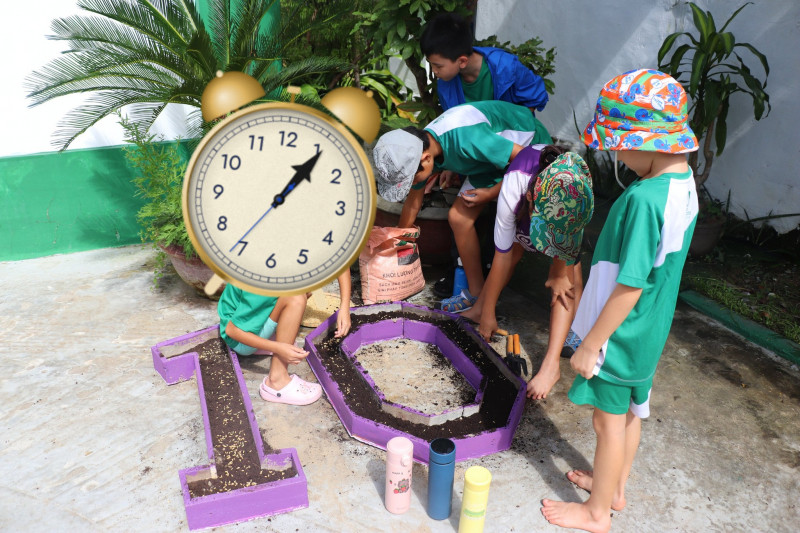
1:05:36
